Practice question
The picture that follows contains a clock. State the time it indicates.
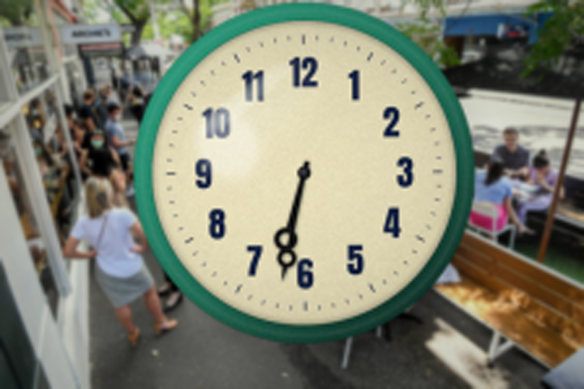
6:32
